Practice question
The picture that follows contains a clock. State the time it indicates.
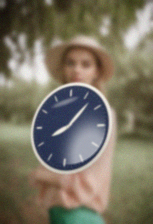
8:07
